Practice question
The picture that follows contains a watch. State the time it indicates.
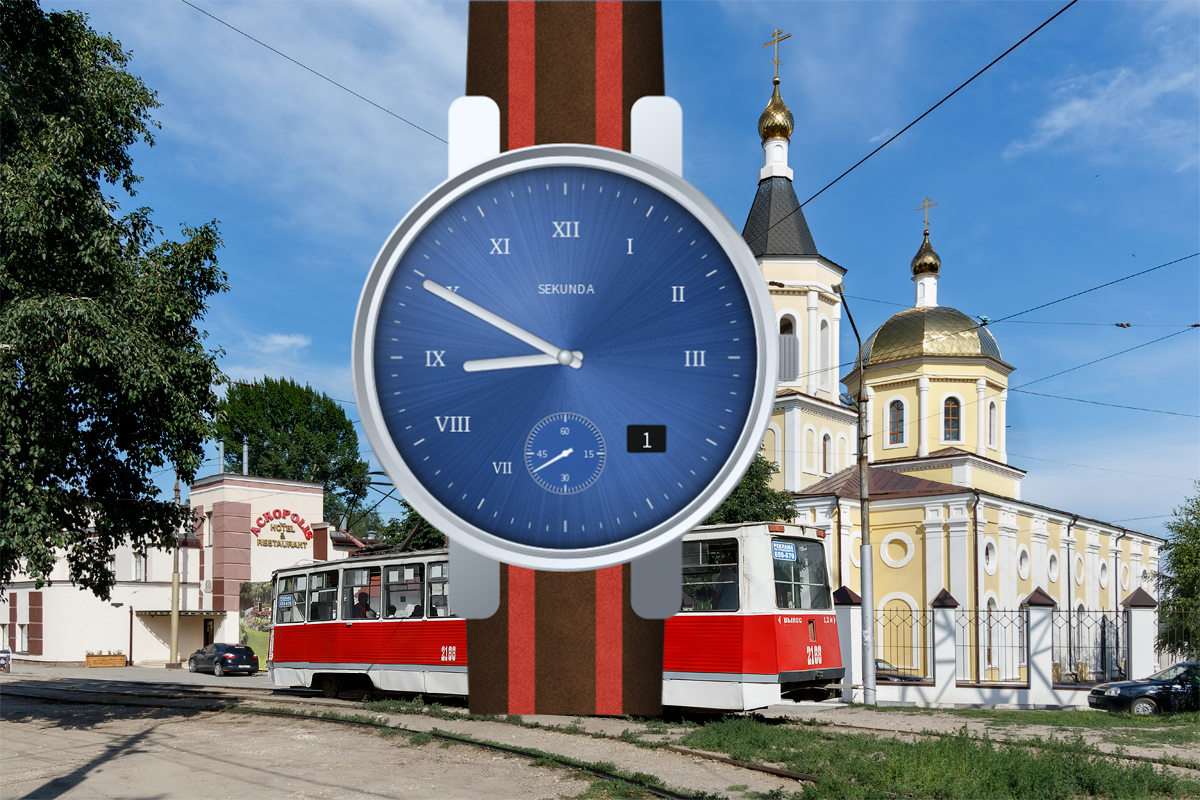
8:49:40
